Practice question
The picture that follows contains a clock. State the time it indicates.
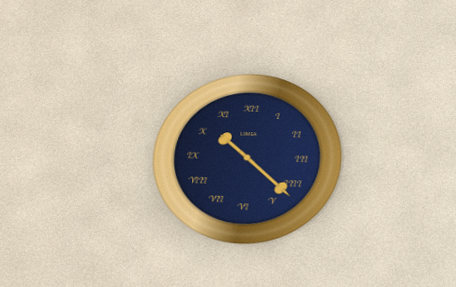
10:22
